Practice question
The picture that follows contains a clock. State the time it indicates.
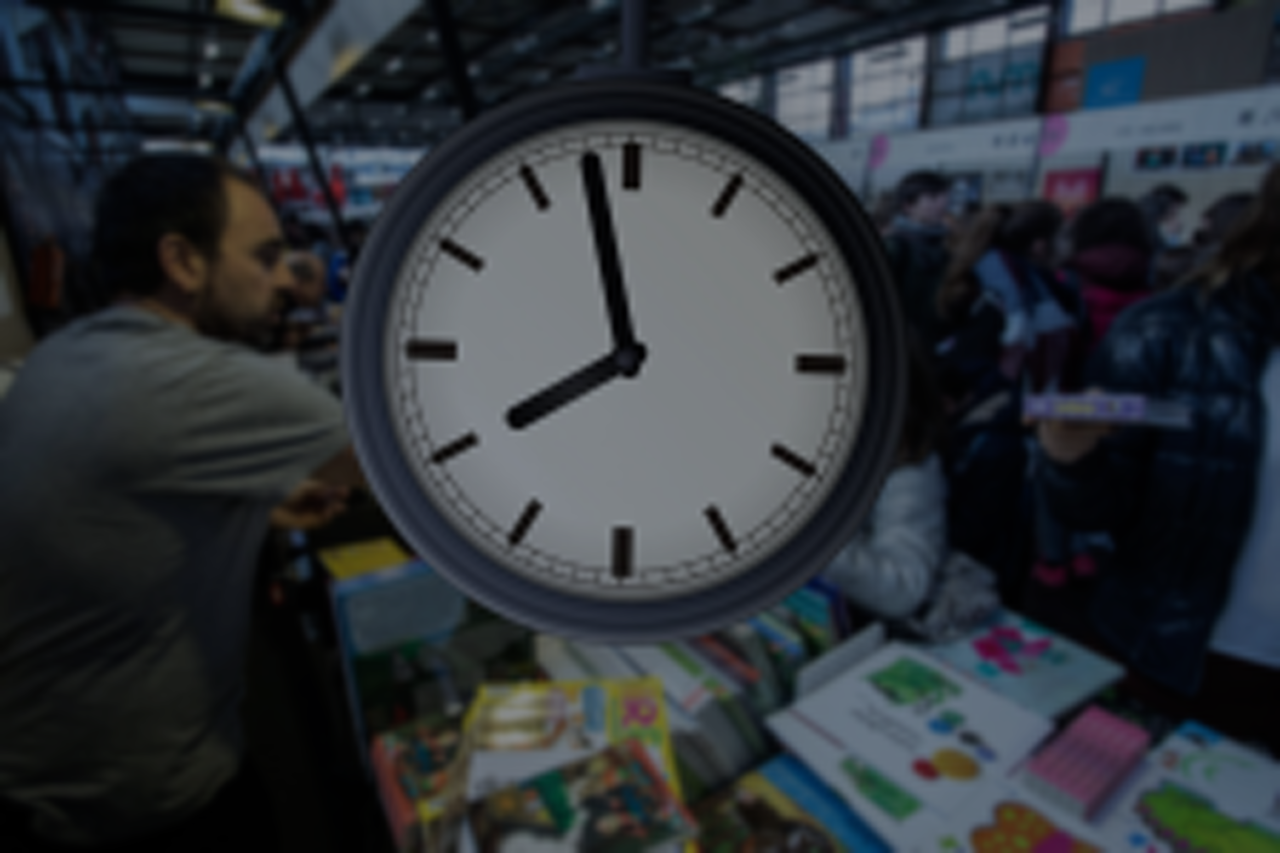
7:58
